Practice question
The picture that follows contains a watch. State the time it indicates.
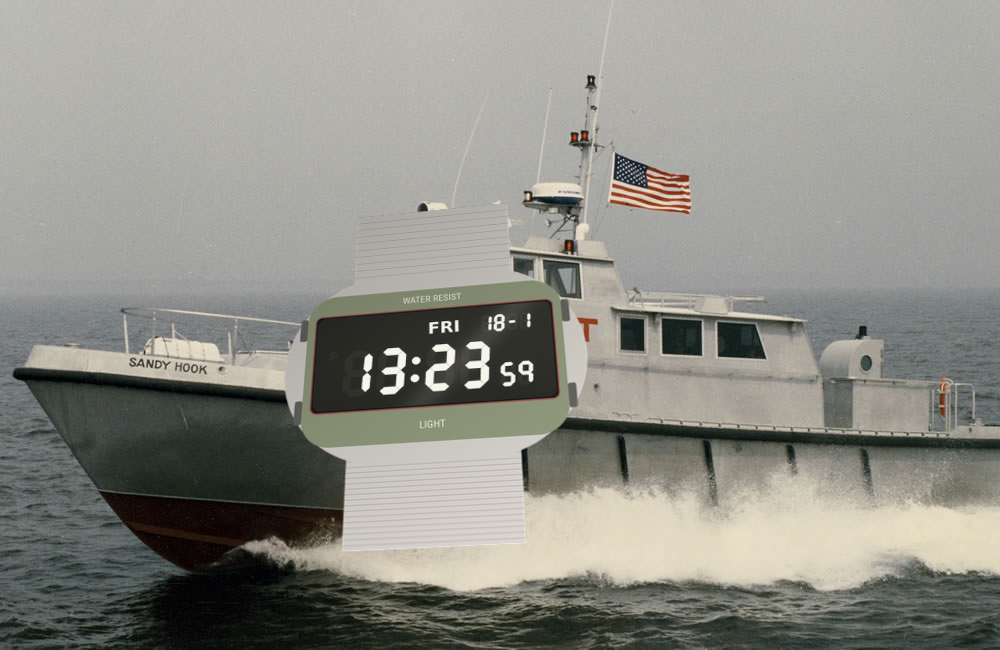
13:23:59
